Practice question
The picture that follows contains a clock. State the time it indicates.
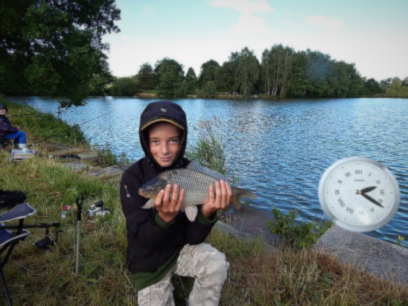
2:21
